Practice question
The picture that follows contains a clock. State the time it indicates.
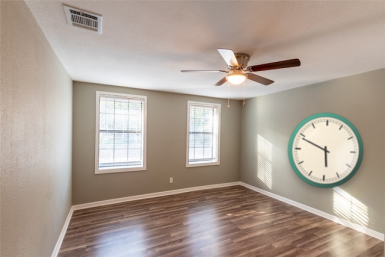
5:49
